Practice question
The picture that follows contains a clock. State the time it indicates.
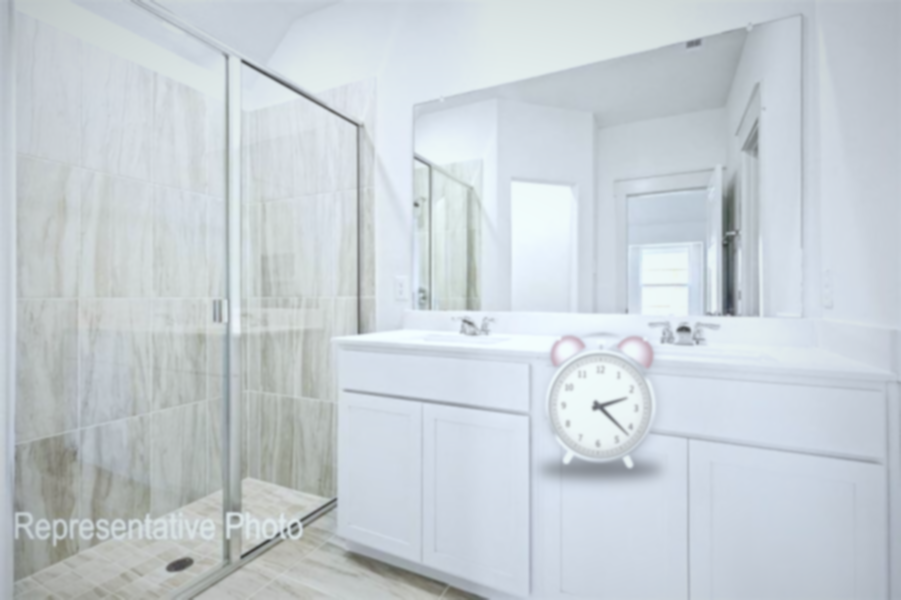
2:22
